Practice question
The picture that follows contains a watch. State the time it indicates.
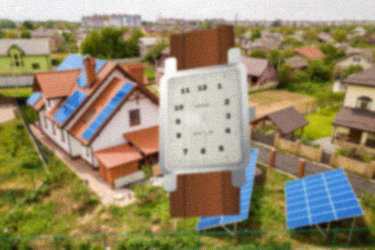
5:30
